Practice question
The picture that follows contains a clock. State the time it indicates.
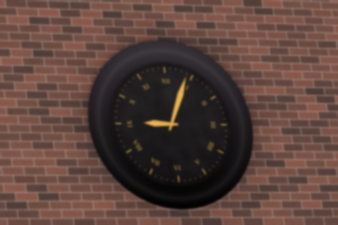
9:04
